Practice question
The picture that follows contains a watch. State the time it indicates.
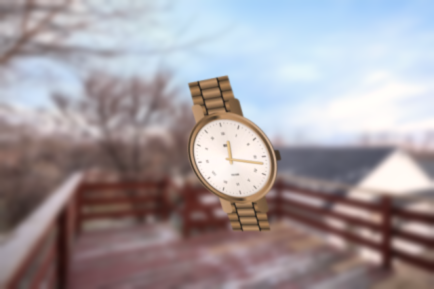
12:17
